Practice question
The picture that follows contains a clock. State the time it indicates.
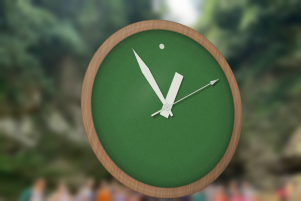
12:55:11
